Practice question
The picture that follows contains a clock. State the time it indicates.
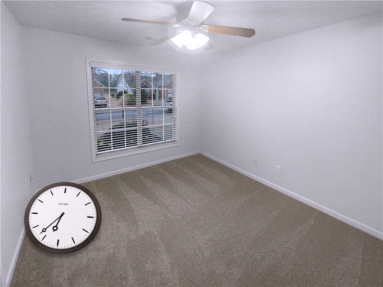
6:37
